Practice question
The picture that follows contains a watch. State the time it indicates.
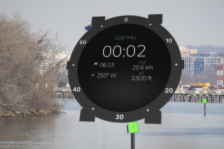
0:02
